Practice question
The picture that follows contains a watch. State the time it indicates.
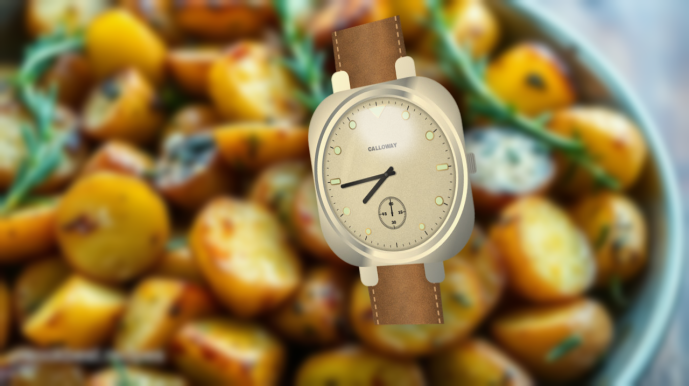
7:44
